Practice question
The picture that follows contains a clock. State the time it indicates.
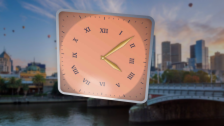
4:08
